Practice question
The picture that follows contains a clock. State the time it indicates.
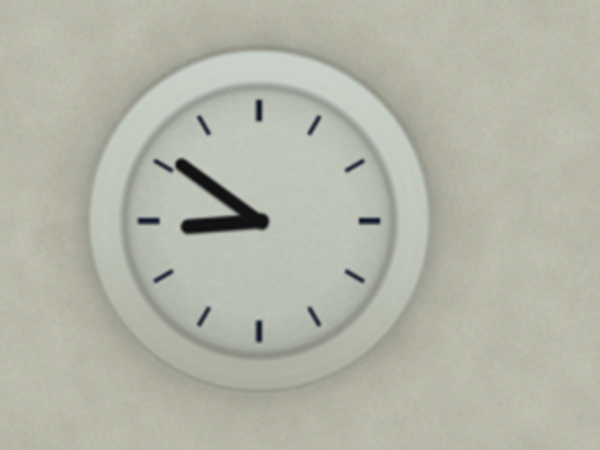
8:51
